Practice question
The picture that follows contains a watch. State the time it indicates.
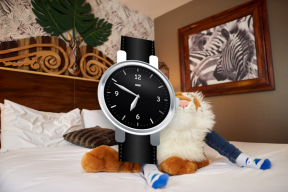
6:49
